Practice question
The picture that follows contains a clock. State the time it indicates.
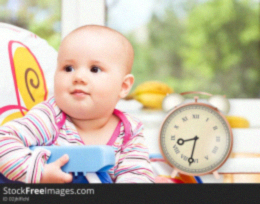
8:32
